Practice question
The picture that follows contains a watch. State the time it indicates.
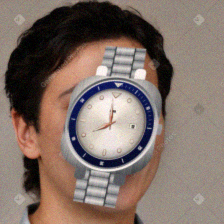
7:59
